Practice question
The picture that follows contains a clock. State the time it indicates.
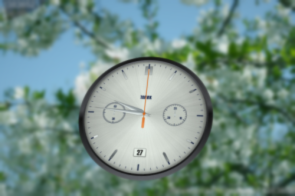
9:46
